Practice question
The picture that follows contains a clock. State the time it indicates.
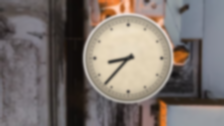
8:37
